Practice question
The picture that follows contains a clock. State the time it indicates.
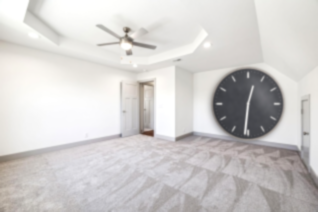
12:31
